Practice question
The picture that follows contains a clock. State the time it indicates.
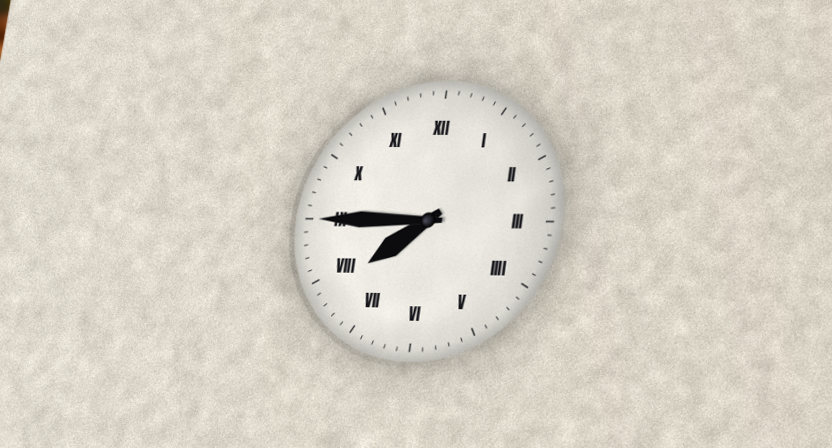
7:45
